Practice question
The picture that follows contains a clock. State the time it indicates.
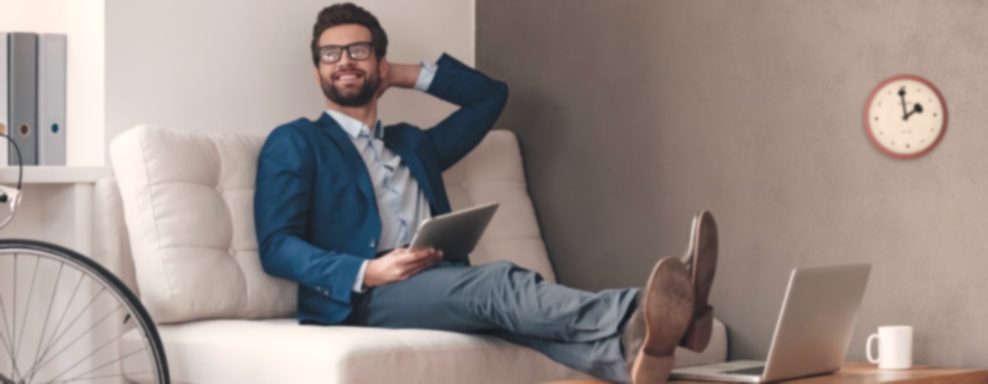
1:59
